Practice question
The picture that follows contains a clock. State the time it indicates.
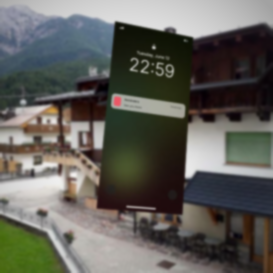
22:59
